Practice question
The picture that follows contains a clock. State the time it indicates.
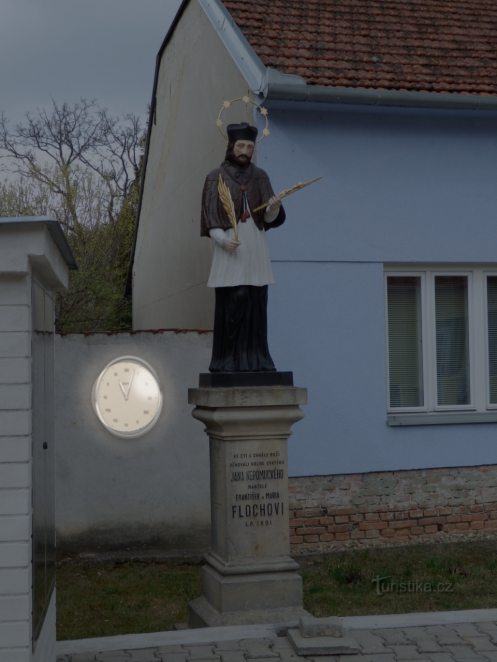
11:03
